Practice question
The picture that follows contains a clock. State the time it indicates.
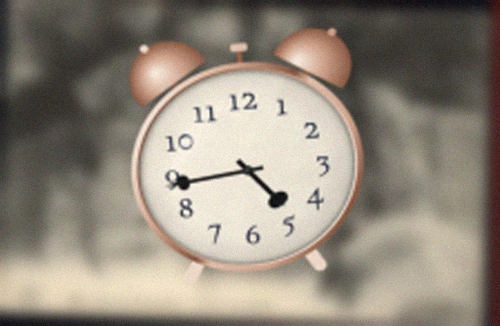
4:44
